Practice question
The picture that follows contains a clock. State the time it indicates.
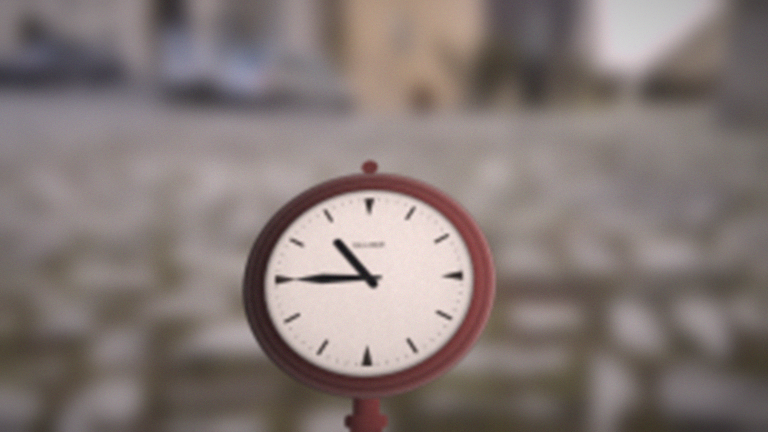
10:45
